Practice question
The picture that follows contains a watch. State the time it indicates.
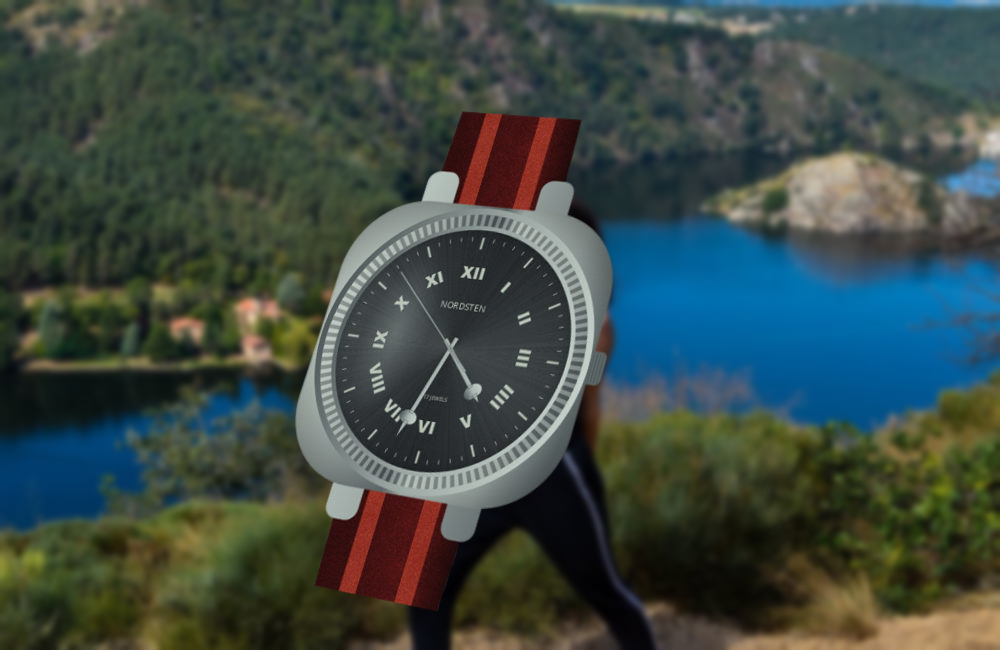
4:32:52
